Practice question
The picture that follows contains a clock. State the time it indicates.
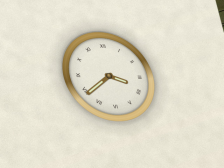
3:39
